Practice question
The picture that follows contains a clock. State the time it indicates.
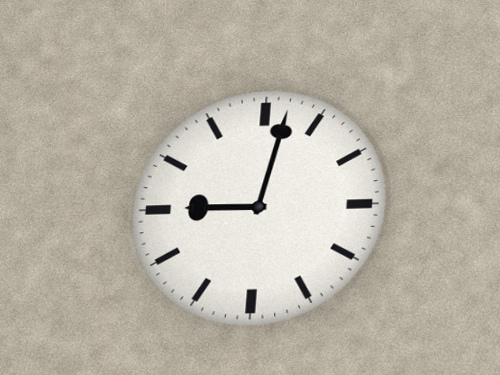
9:02
